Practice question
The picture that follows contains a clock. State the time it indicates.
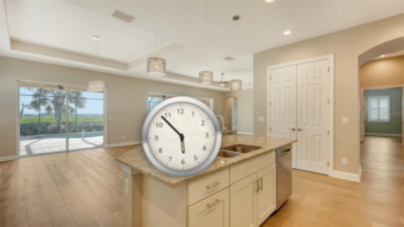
5:53
